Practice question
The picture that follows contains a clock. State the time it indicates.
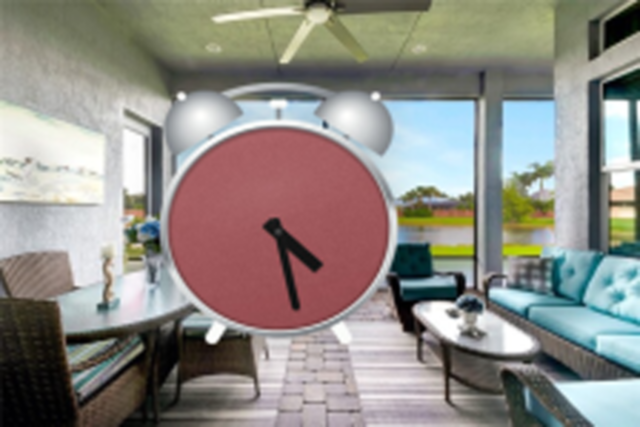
4:28
